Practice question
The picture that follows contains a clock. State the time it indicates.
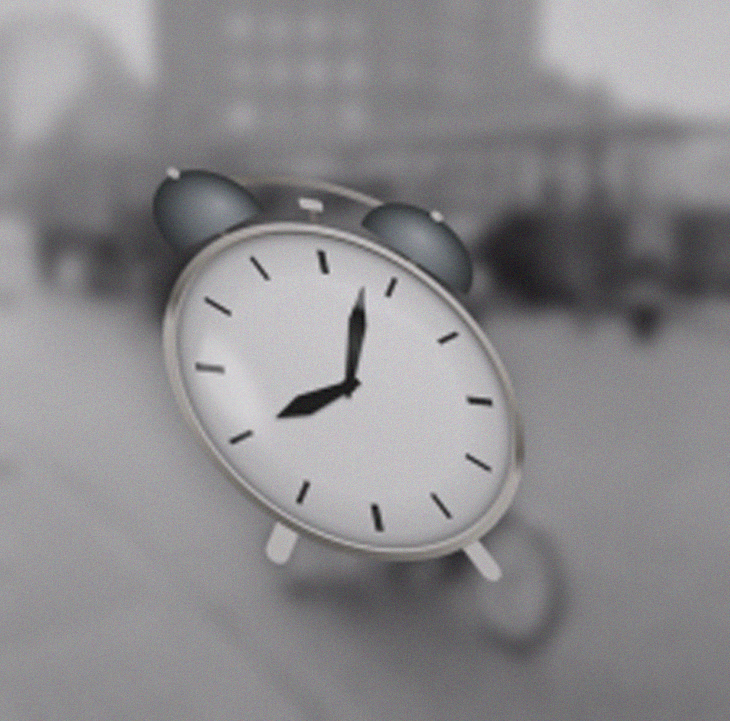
8:03
